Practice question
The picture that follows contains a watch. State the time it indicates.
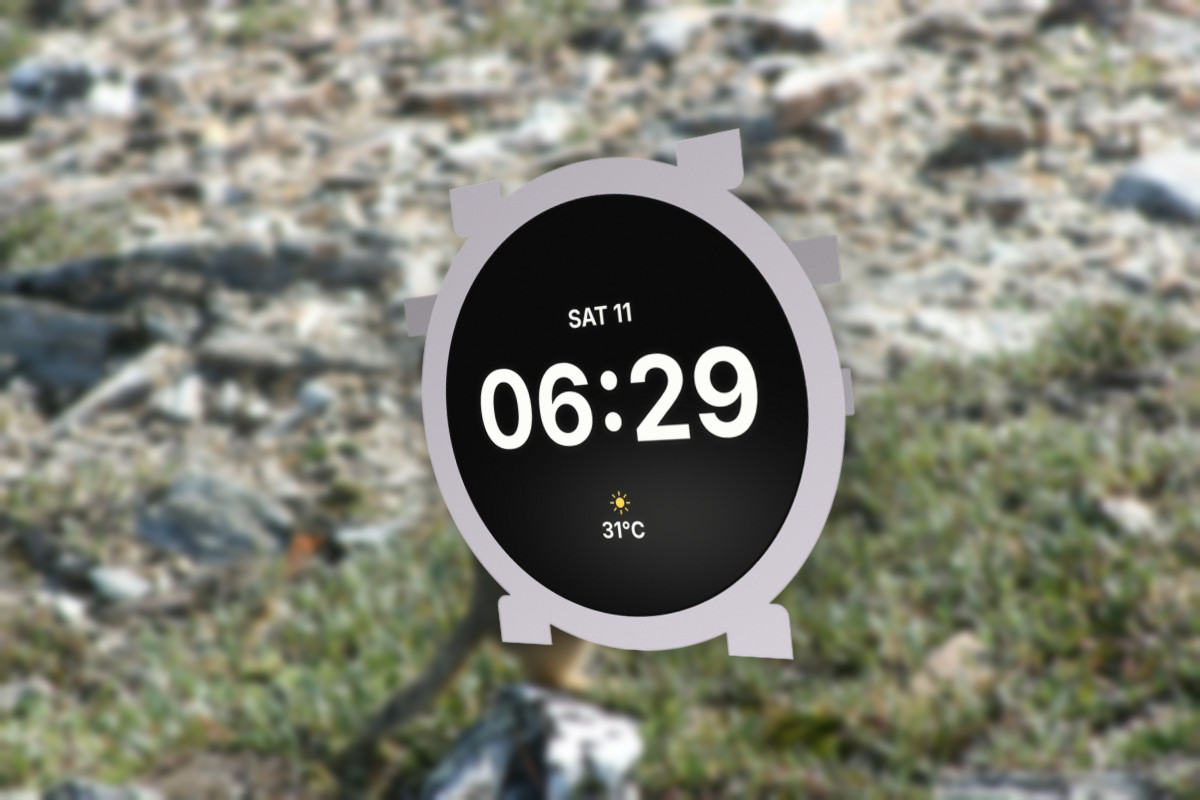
6:29
